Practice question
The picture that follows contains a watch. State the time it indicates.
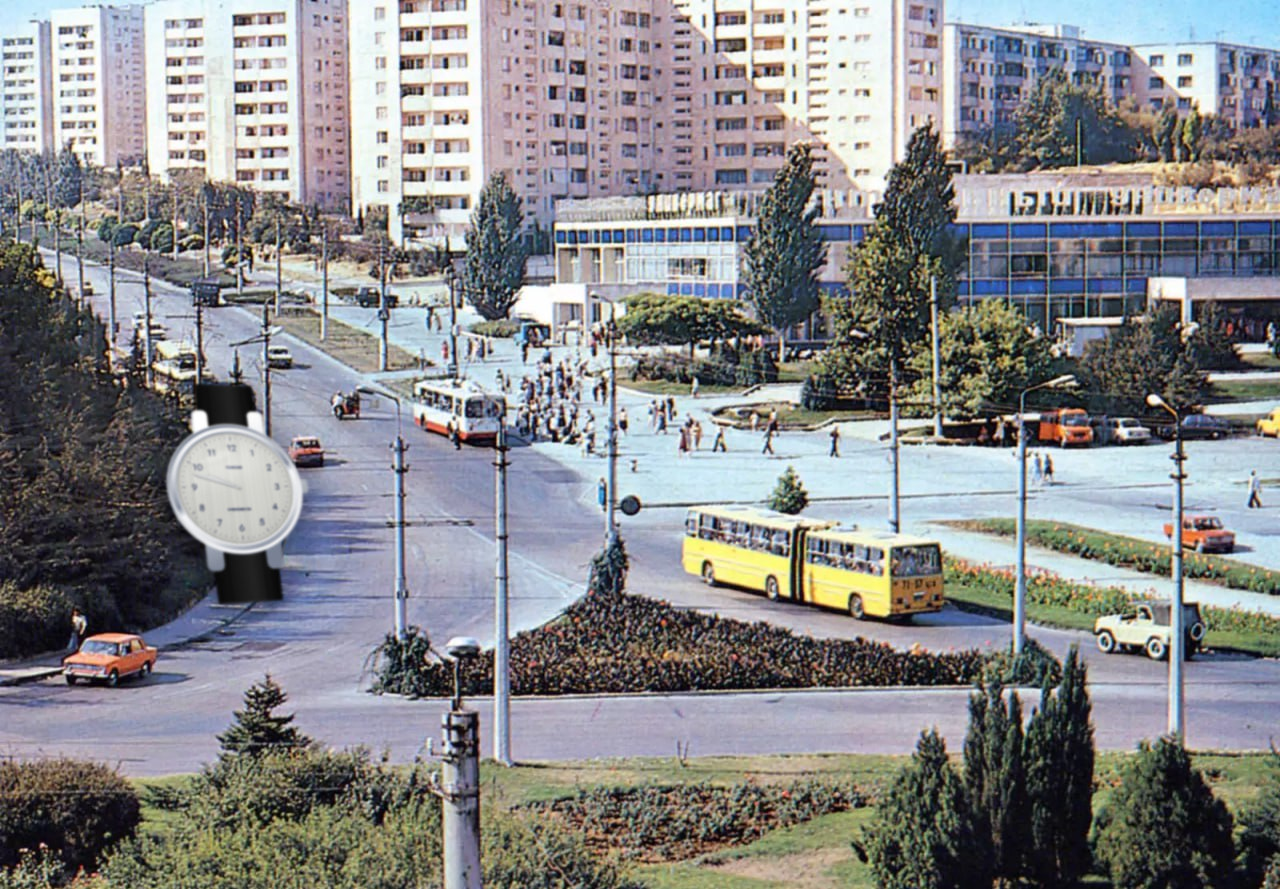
9:48
